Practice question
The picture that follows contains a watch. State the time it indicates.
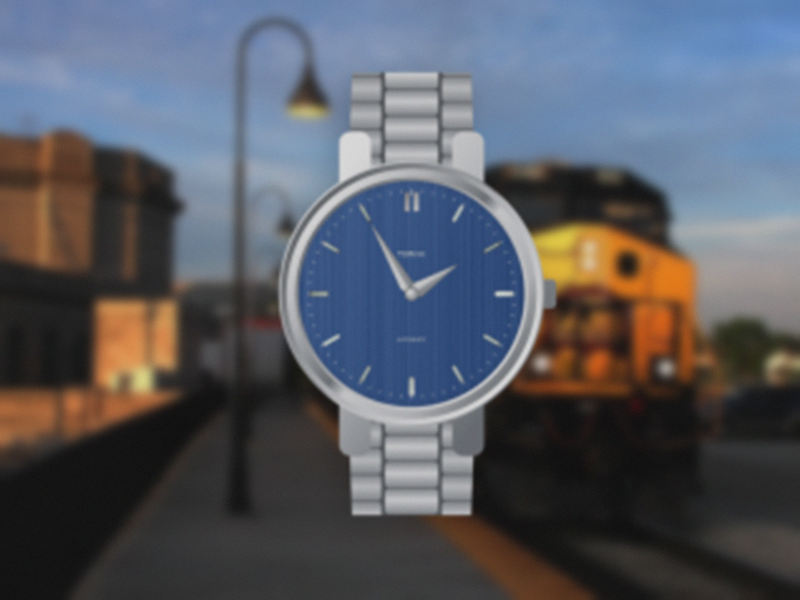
1:55
